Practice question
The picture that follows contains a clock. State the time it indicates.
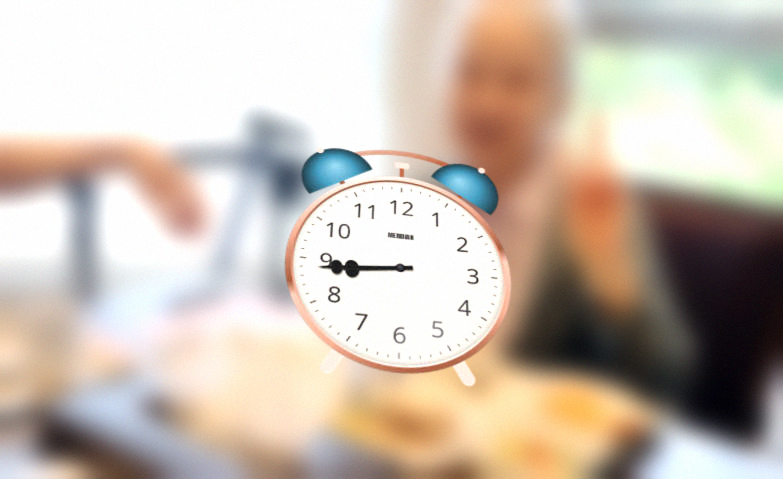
8:44
